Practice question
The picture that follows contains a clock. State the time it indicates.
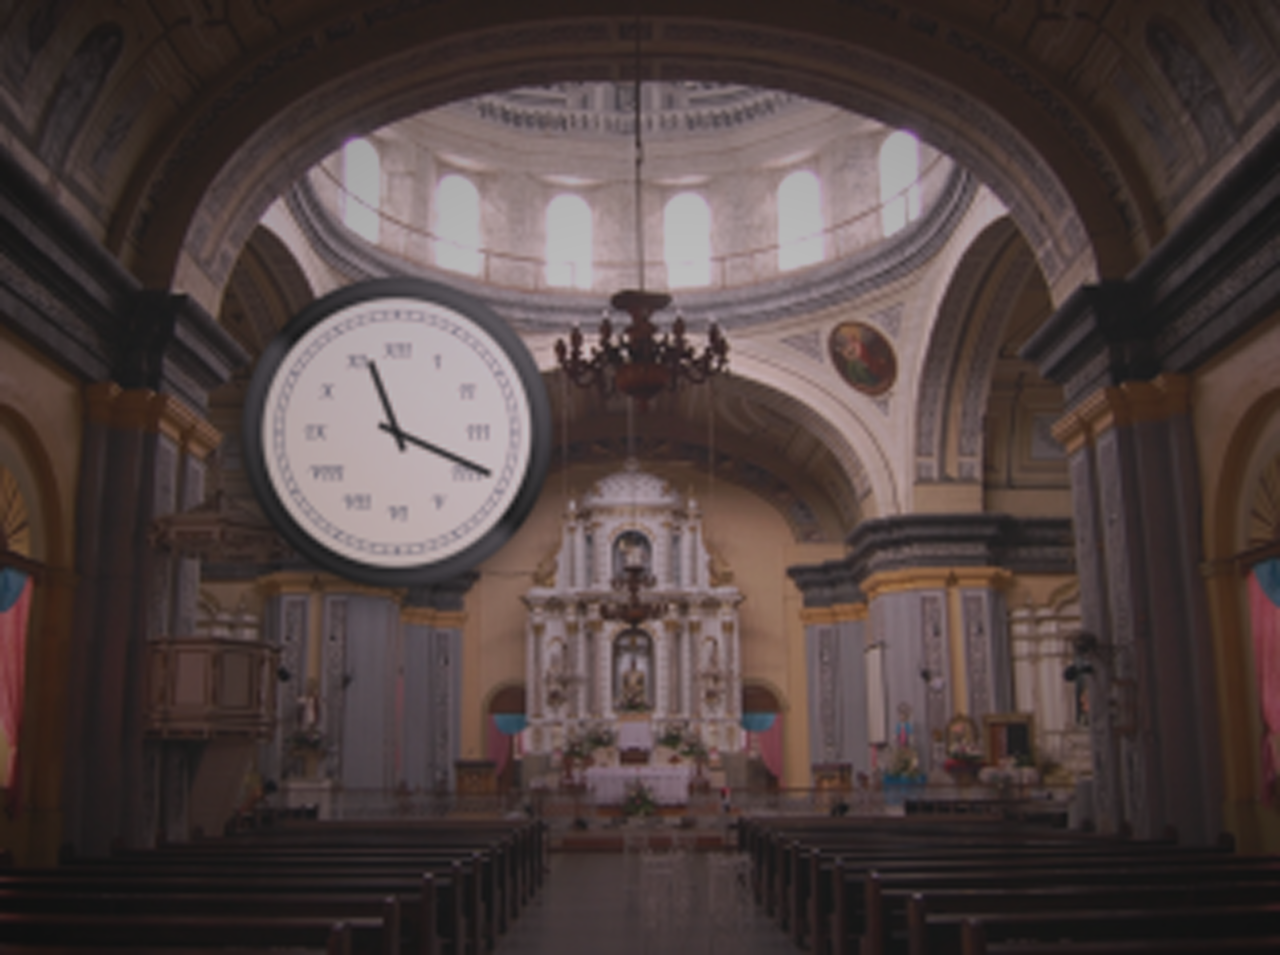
11:19
